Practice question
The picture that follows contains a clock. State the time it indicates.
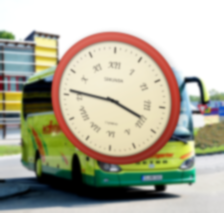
3:46
